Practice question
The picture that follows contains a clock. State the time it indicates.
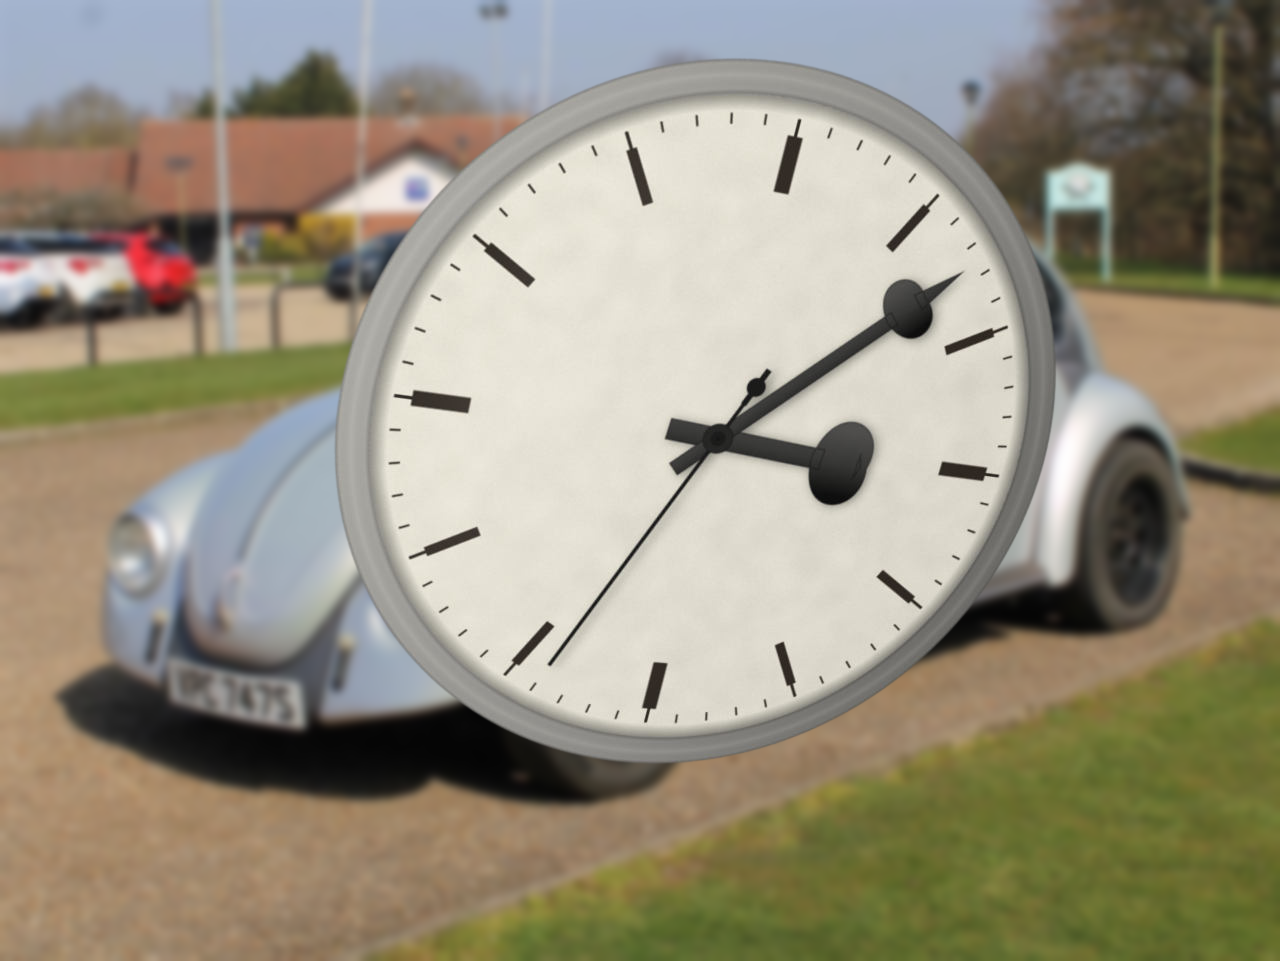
3:07:34
